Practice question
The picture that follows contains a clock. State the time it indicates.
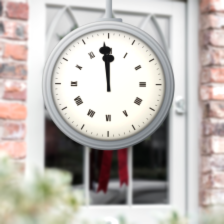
11:59
